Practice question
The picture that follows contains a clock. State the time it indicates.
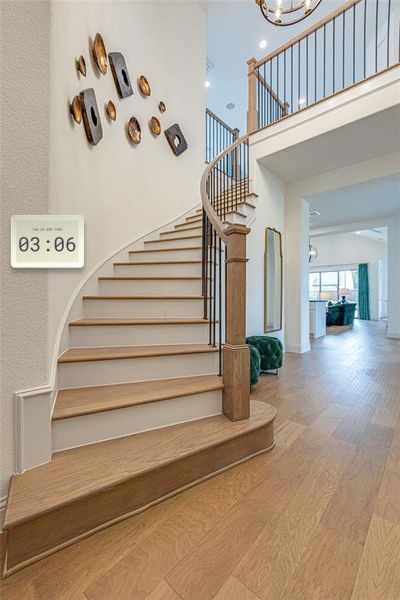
3:06
